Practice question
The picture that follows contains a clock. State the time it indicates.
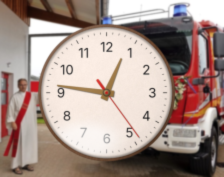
12:46:24
